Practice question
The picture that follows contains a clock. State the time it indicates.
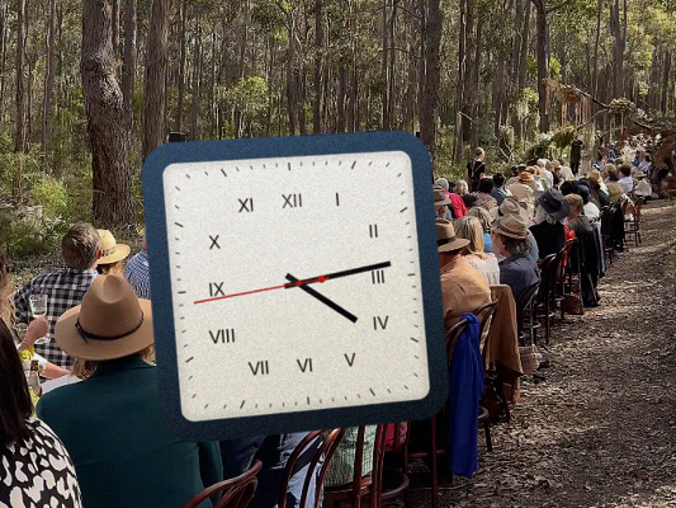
4:13:44
